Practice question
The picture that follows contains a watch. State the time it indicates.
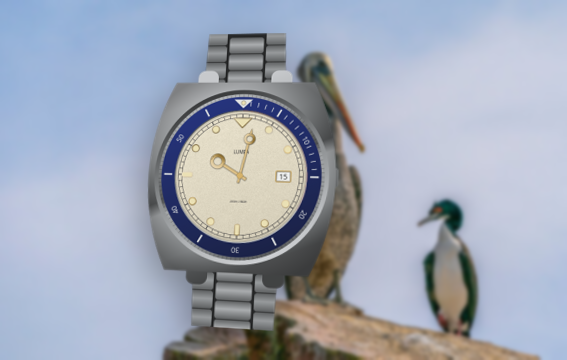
10:02
